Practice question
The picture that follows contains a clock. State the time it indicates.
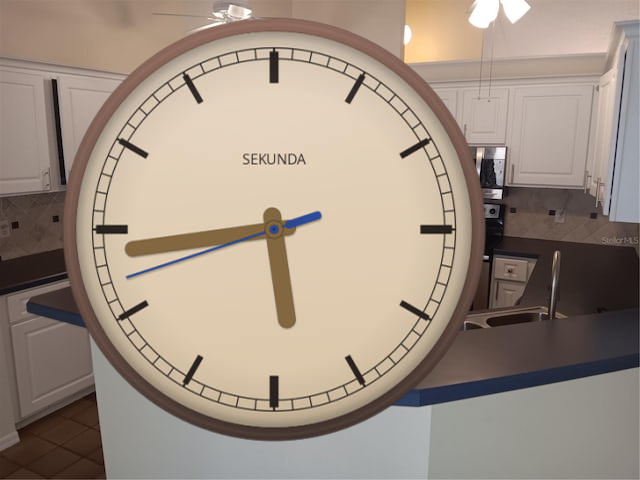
5:43:42
